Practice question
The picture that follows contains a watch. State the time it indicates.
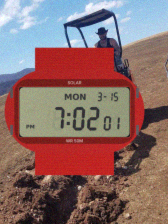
7:02:01
